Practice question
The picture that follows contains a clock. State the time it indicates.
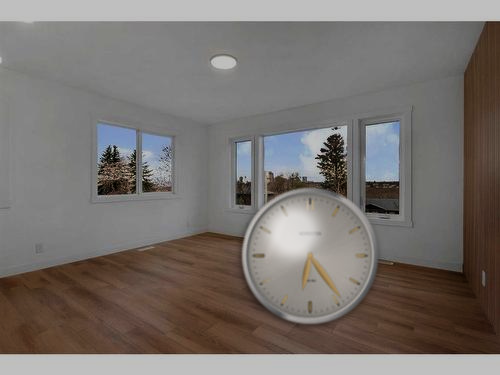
6:24
